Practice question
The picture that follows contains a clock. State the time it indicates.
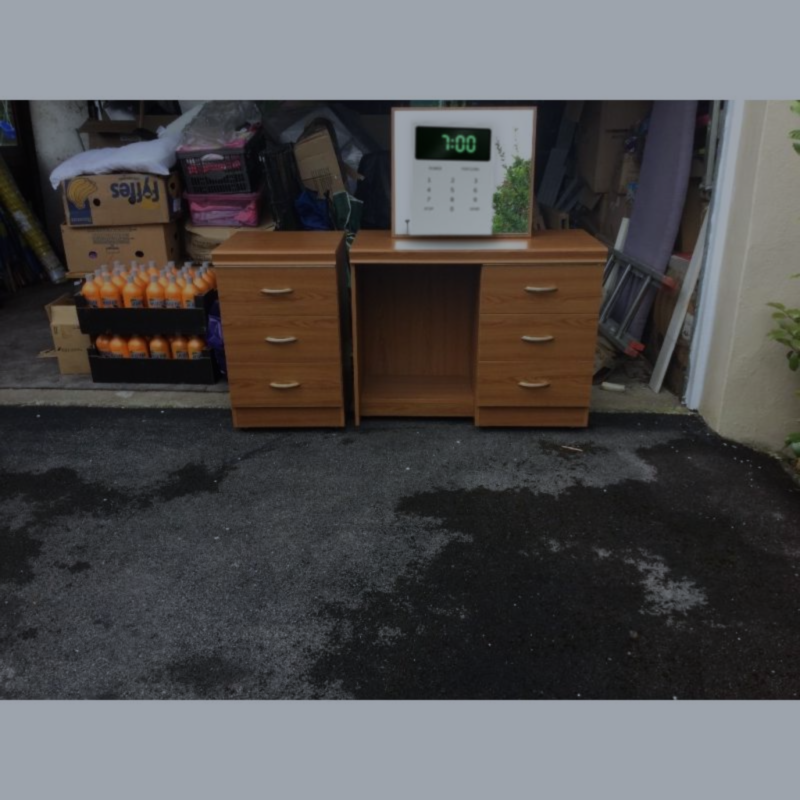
7:00
